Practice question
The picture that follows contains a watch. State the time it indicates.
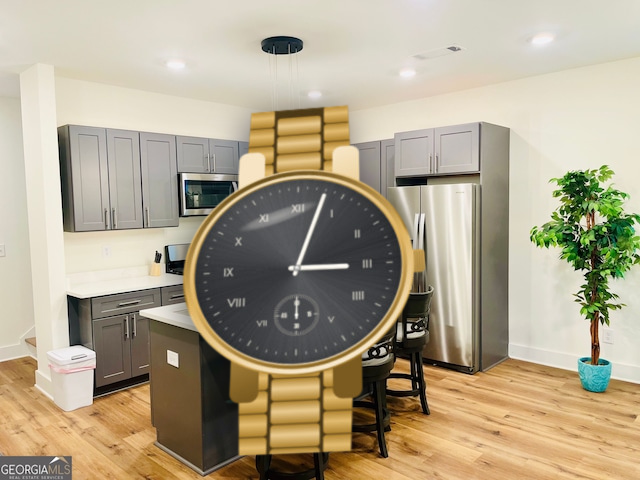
3:03
